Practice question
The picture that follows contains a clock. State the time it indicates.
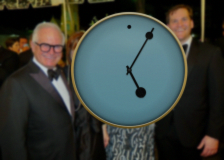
5:05
